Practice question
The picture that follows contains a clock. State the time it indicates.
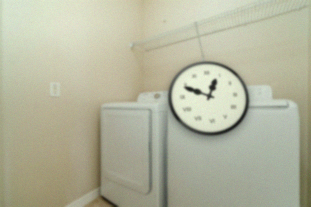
12:49
